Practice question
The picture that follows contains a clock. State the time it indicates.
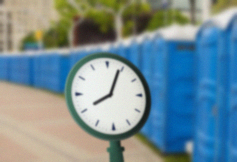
8:04
